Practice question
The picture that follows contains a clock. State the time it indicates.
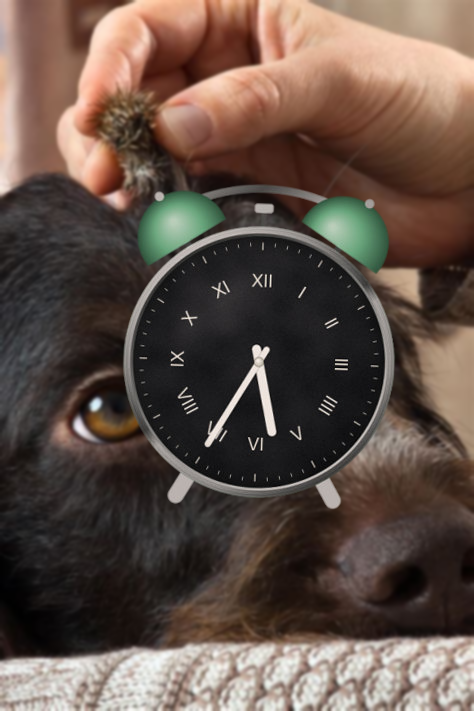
5:35
